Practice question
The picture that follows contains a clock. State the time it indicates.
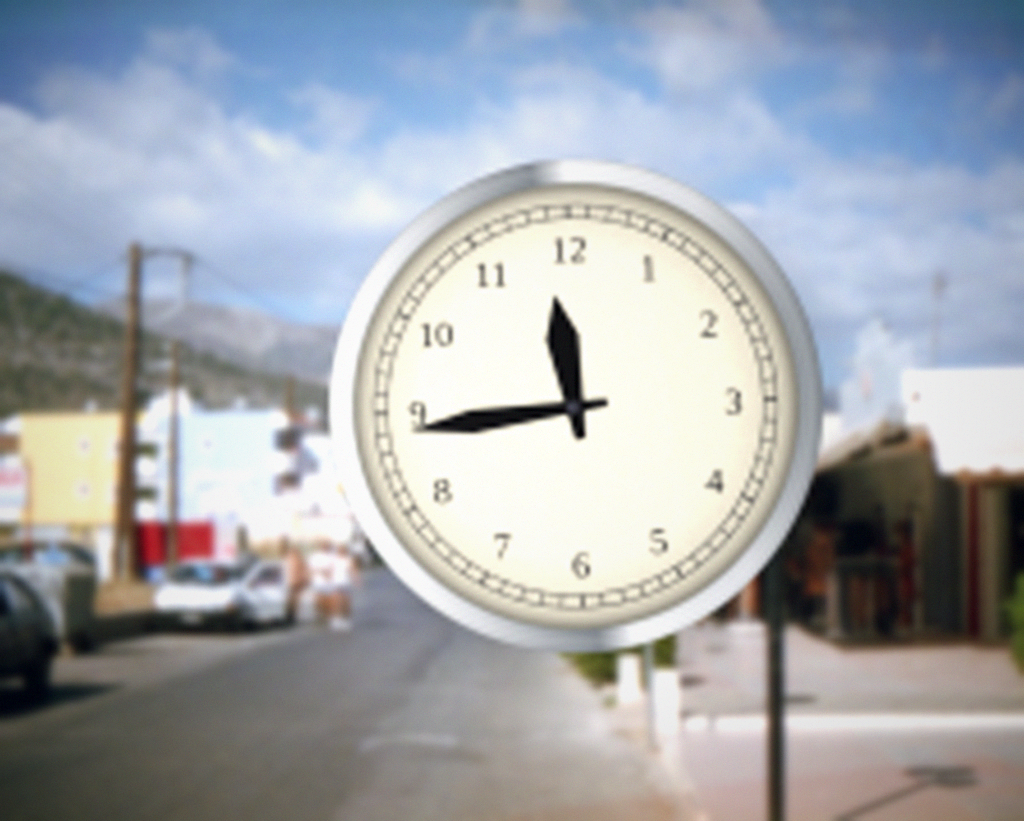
11:44
